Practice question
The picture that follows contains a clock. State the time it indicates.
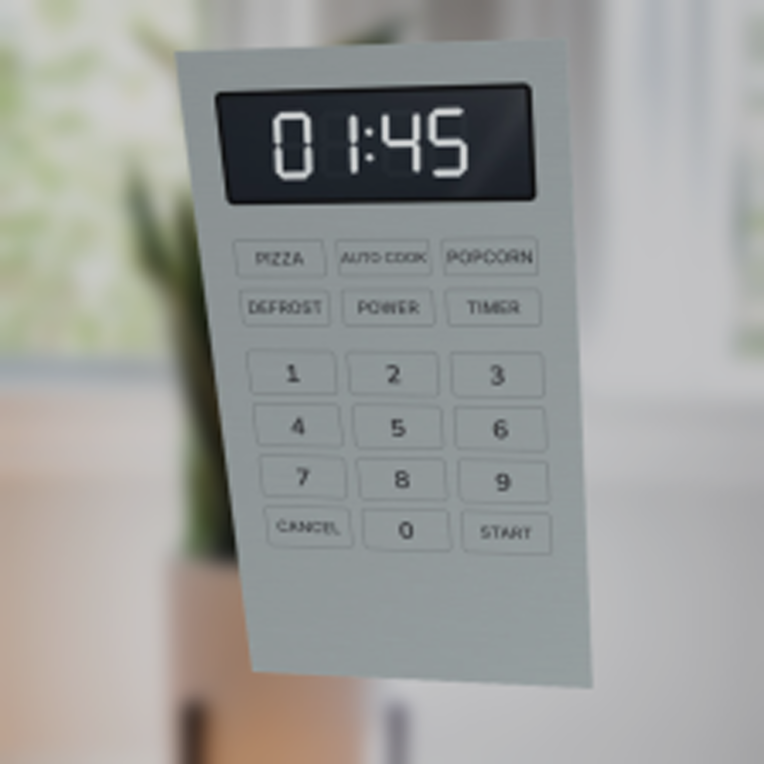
1:45
